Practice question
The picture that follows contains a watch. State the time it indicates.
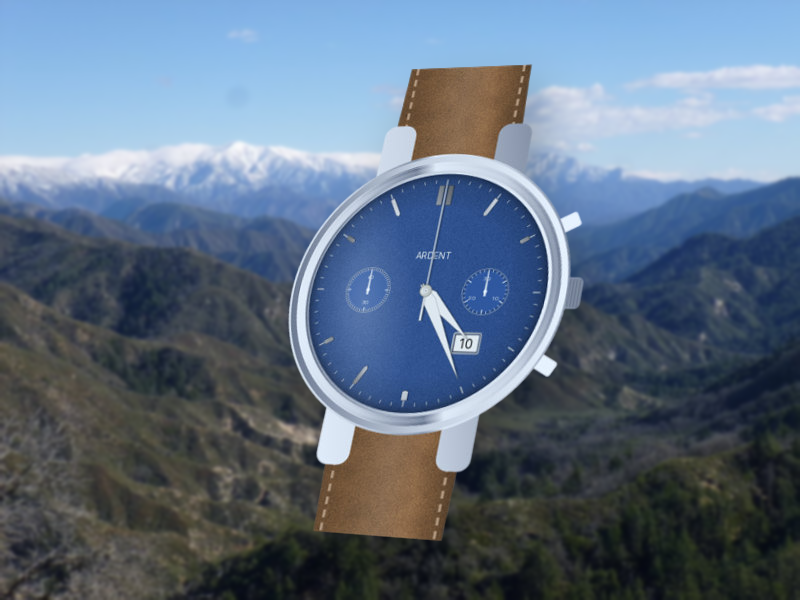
4:25
